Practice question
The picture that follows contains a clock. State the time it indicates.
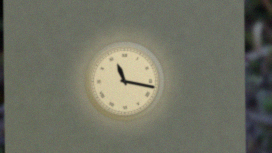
11:17
